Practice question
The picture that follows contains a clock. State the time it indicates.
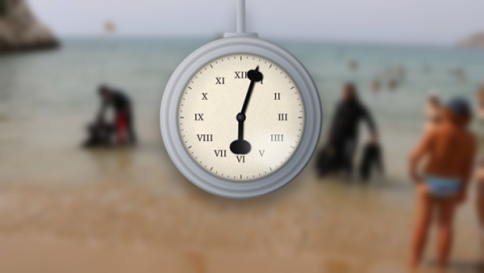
6:03
